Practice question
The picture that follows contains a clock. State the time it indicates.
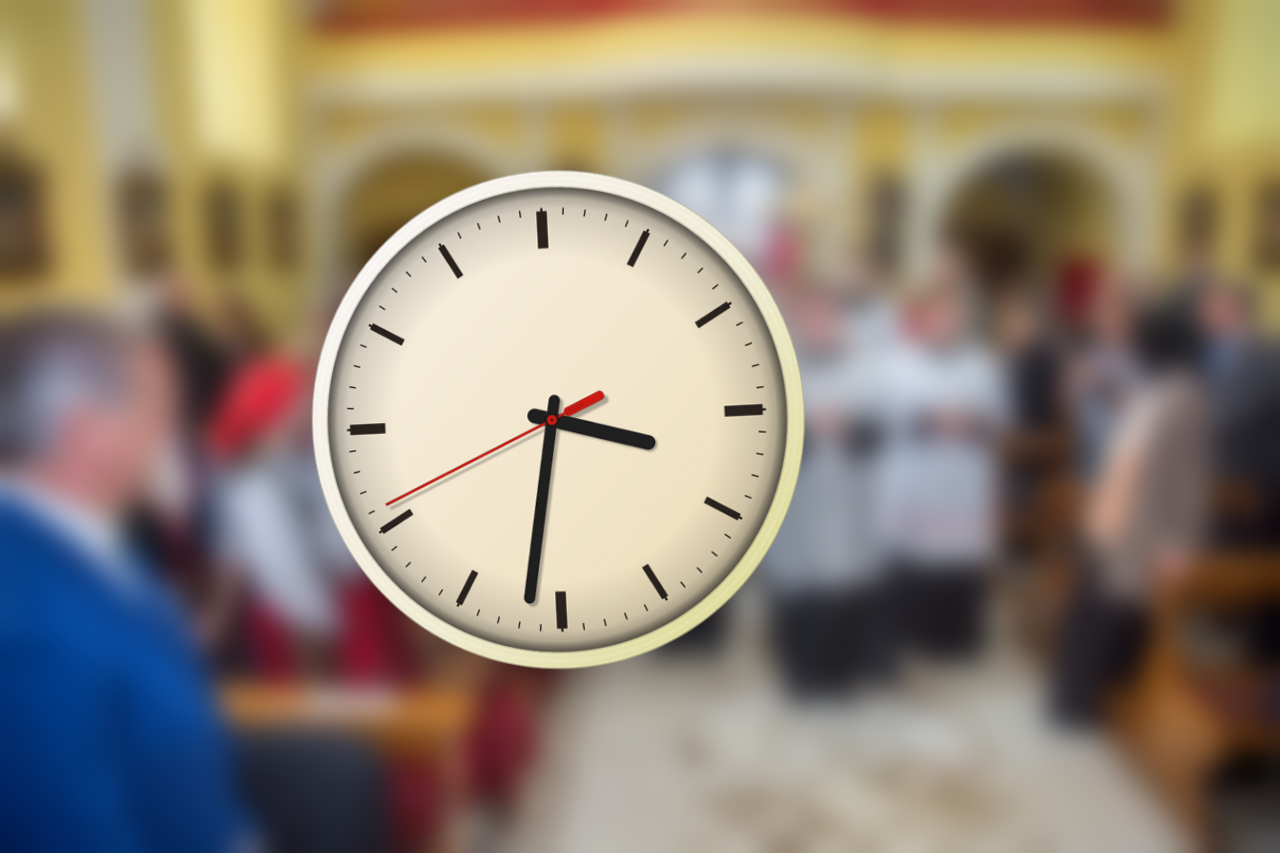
3:31:41
